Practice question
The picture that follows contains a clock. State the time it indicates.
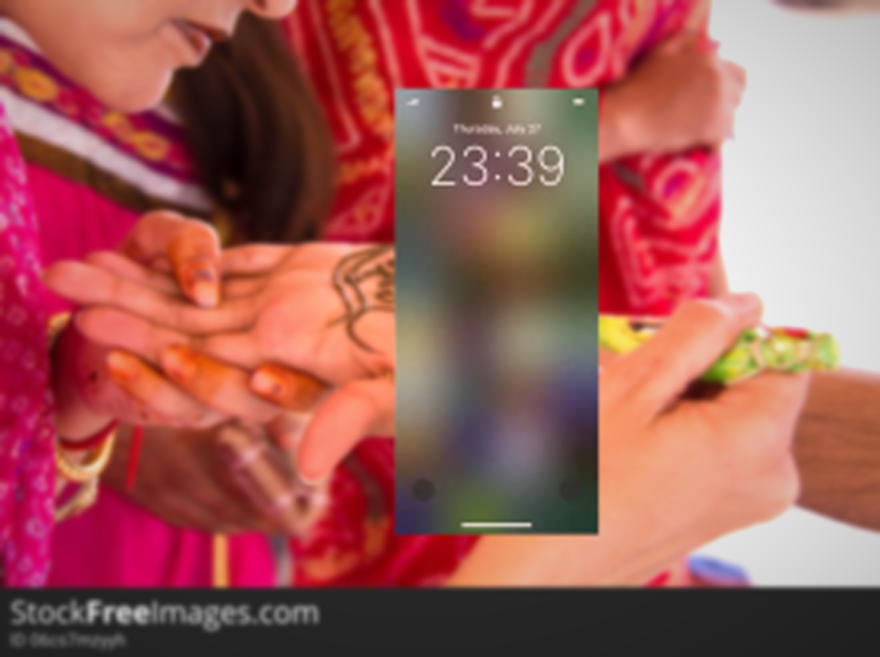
23:39
